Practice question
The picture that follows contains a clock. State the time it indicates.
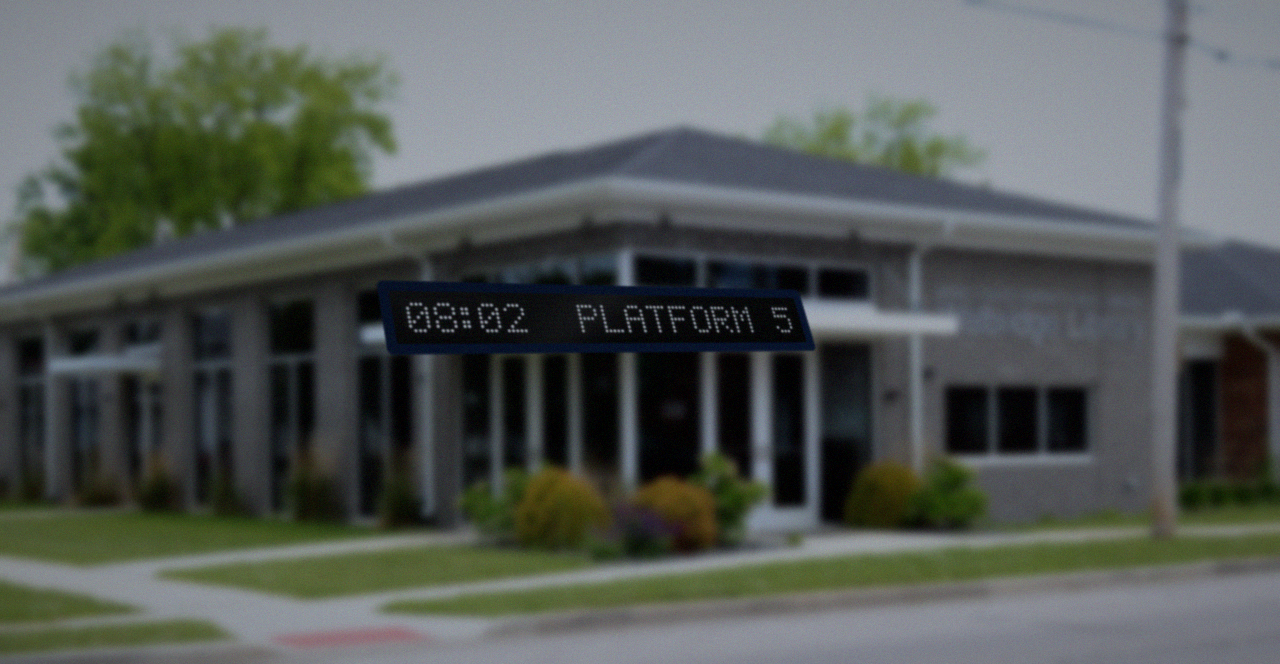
8:02
